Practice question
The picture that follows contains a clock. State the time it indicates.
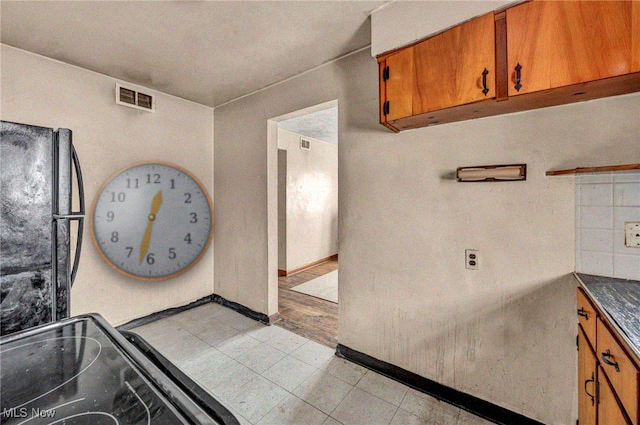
12:32
